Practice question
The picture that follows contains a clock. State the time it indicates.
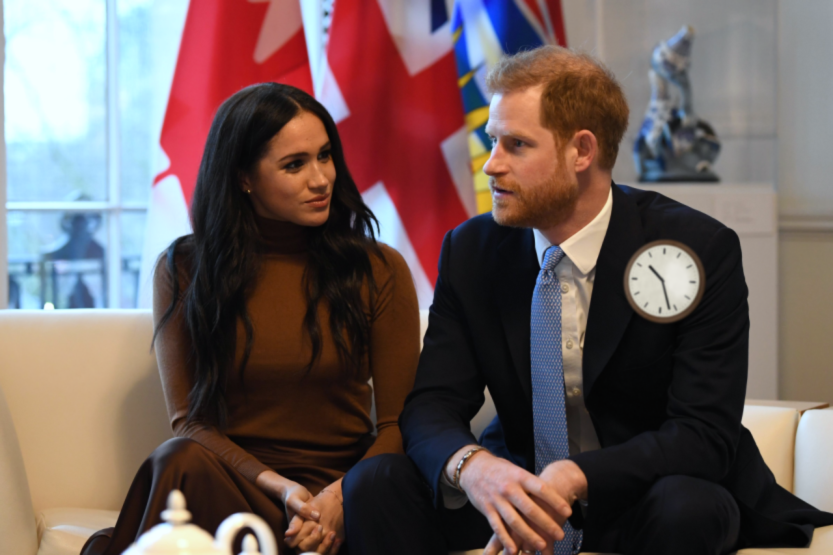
10:27
